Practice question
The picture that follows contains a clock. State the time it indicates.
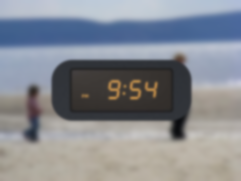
9:54
